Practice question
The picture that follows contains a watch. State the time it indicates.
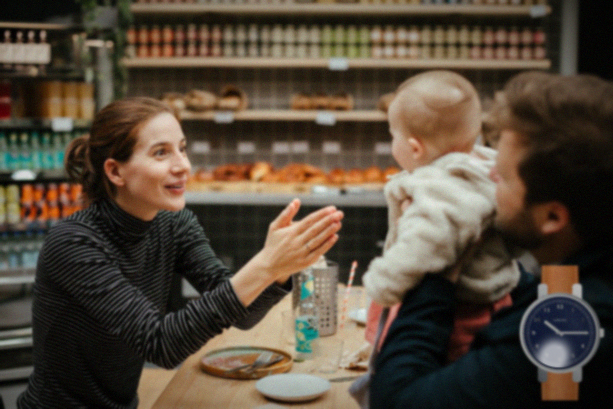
10:15
